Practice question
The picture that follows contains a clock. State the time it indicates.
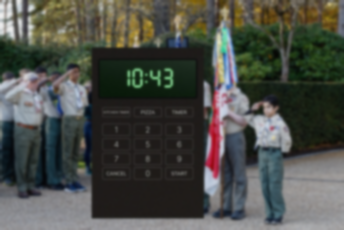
10:43
